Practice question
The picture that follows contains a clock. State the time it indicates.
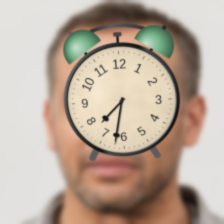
7:32
